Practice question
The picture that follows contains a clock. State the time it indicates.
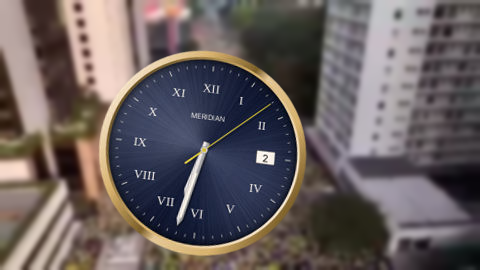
6:32:08
